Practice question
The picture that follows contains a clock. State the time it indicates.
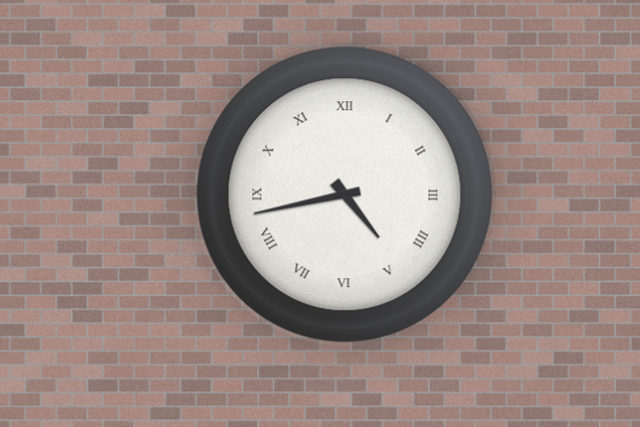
4:43
